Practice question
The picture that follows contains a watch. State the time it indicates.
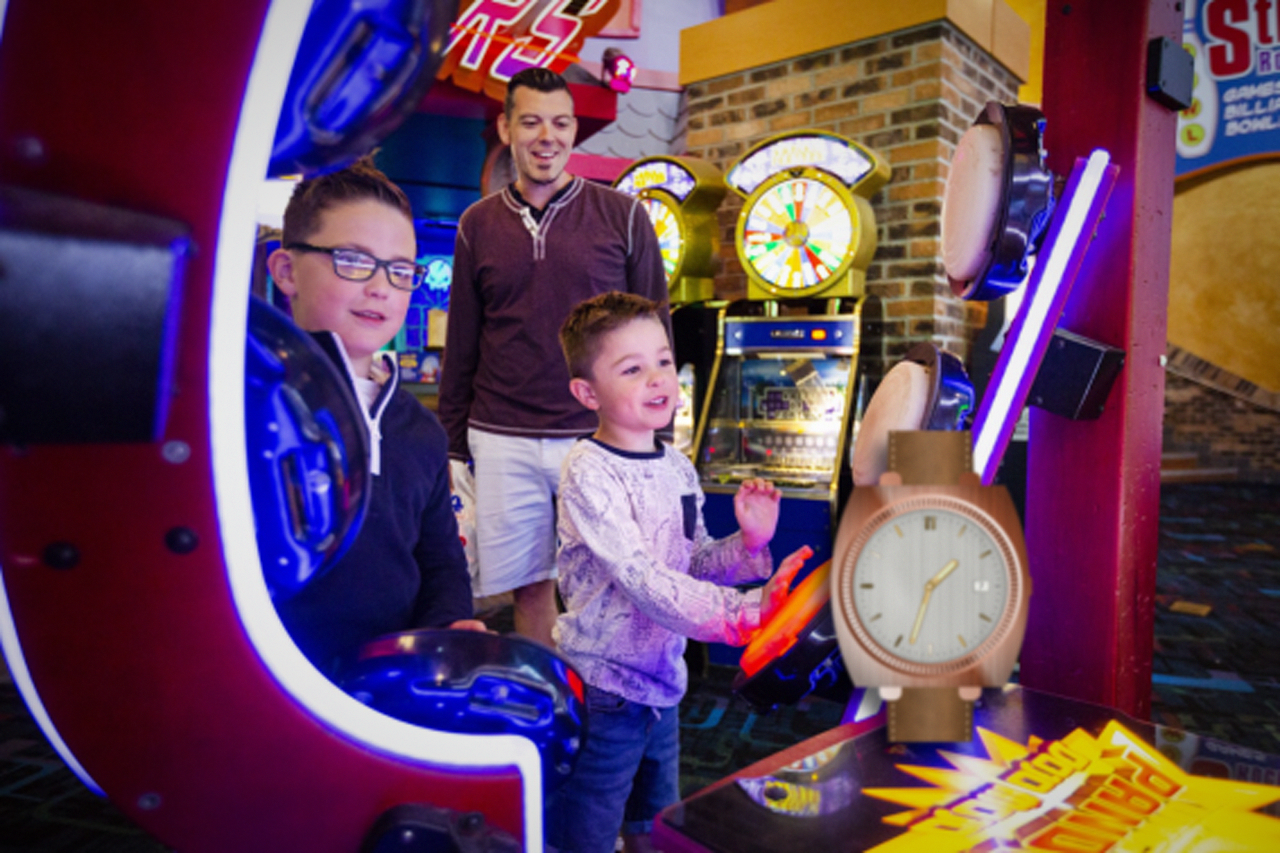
1:33
